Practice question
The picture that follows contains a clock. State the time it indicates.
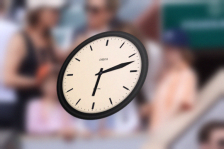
6:12
